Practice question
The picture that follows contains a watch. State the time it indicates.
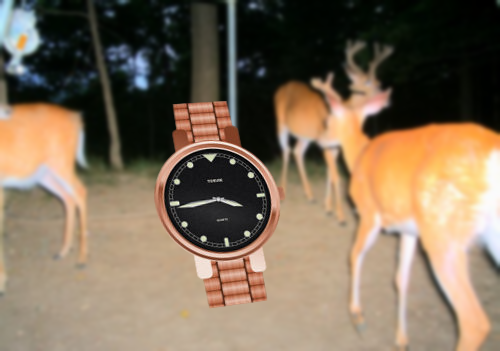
3:44
